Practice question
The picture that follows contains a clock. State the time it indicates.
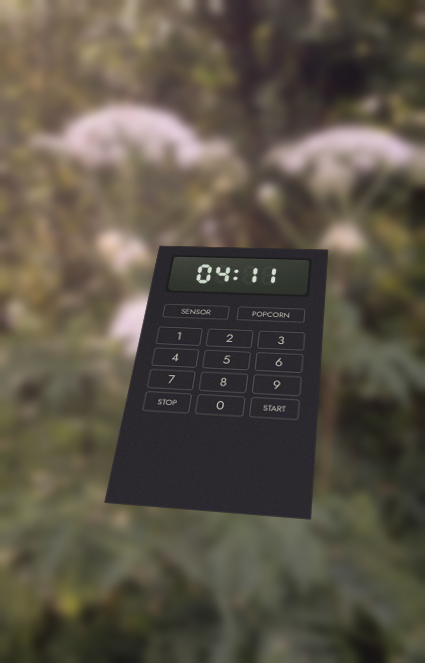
4:11
